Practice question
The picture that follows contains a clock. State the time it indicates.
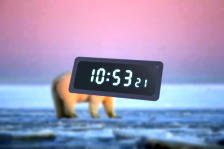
10:53:21
